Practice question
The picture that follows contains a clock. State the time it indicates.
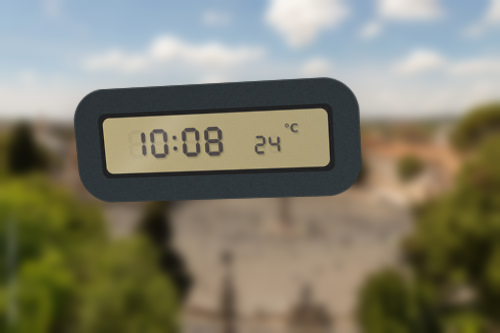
10:08
